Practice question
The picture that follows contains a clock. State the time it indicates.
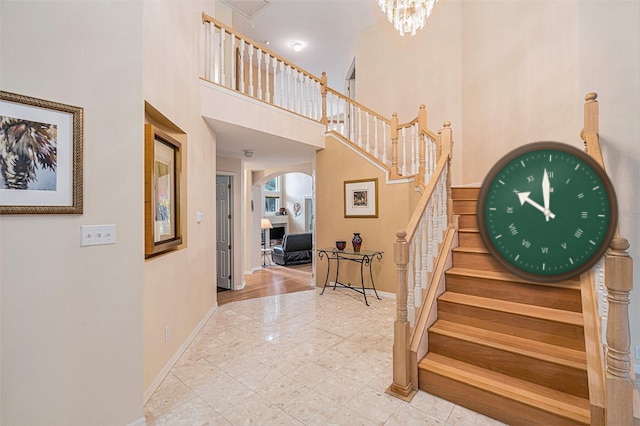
9:59
